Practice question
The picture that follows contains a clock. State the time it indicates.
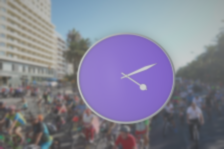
4:11
